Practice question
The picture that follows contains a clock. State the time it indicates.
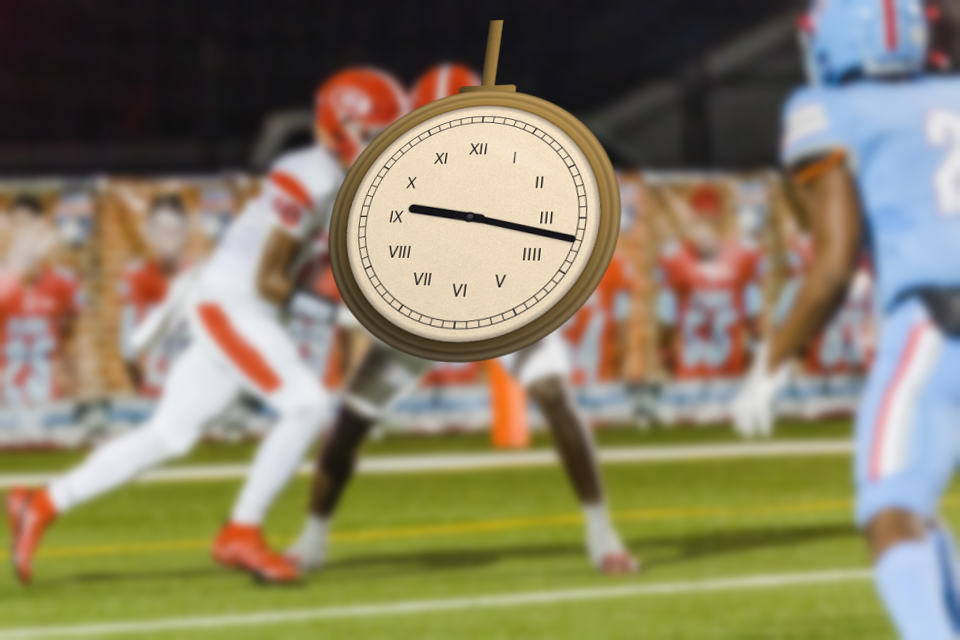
9:17
